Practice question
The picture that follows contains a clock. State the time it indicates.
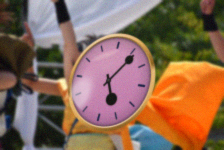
5:06
